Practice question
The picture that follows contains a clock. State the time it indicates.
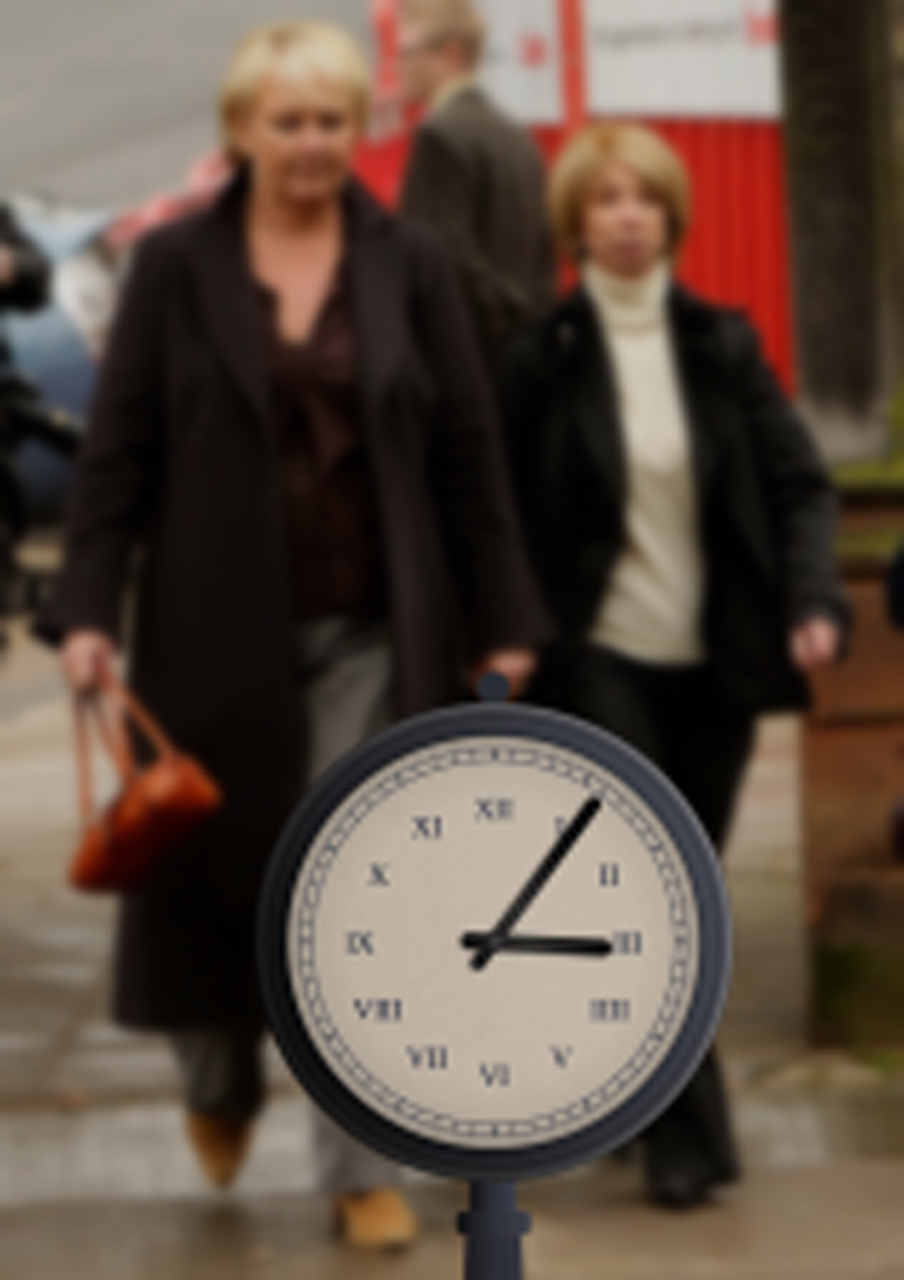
3:06
